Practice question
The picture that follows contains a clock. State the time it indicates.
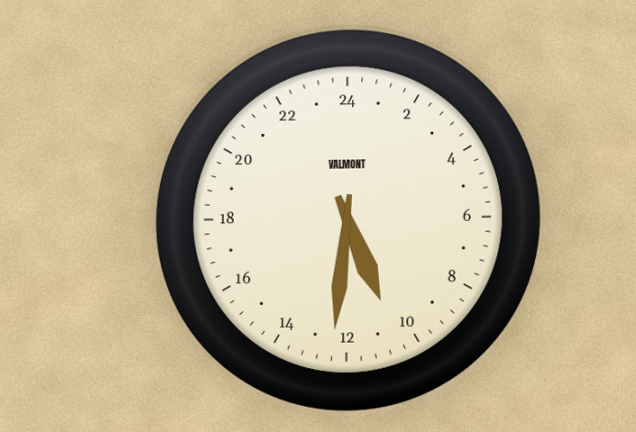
10:31
